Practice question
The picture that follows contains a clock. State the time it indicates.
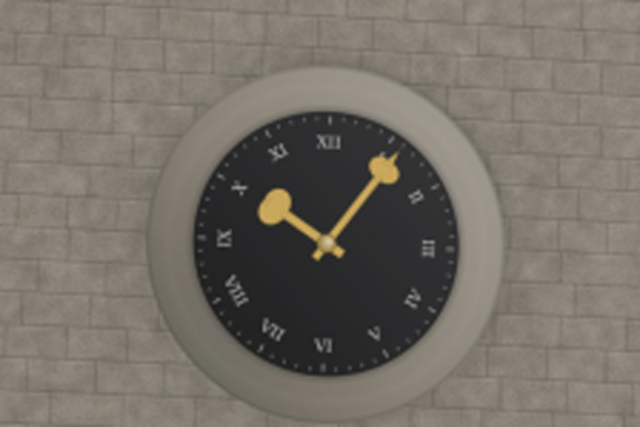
10:06
